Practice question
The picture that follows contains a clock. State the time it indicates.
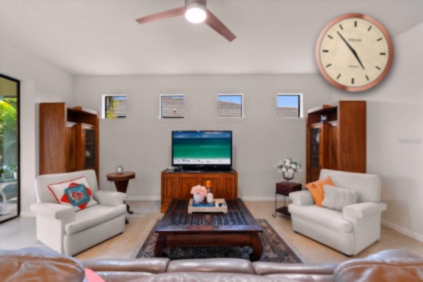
4:53
